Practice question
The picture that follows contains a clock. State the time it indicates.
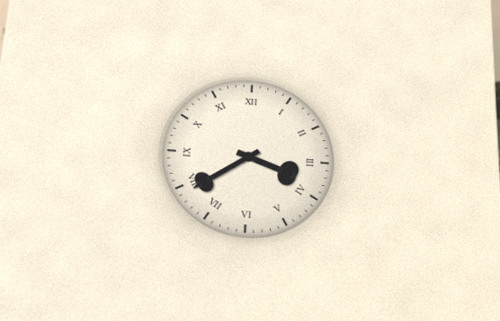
3:39
